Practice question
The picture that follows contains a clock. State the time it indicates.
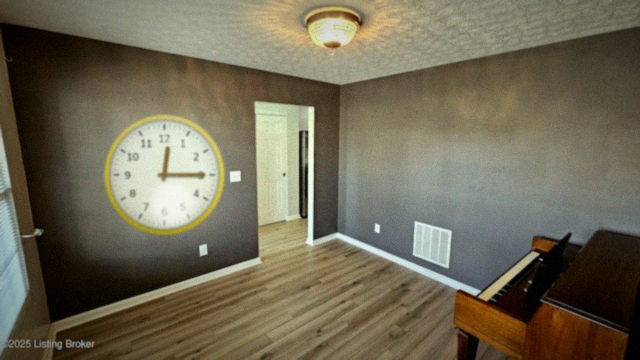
12:15
